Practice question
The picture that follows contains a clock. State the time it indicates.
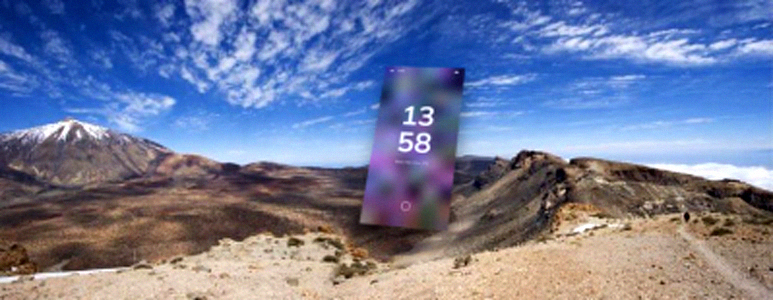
13:58
